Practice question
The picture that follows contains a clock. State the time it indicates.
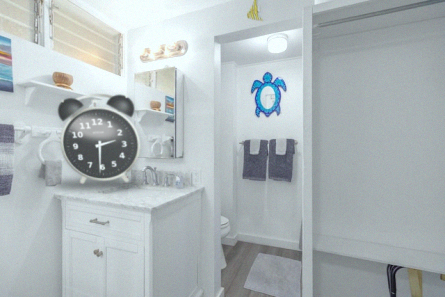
2:31
